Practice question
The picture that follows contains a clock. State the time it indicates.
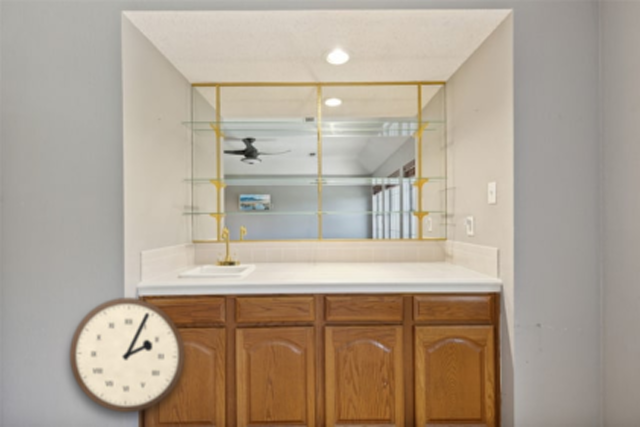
2:04
